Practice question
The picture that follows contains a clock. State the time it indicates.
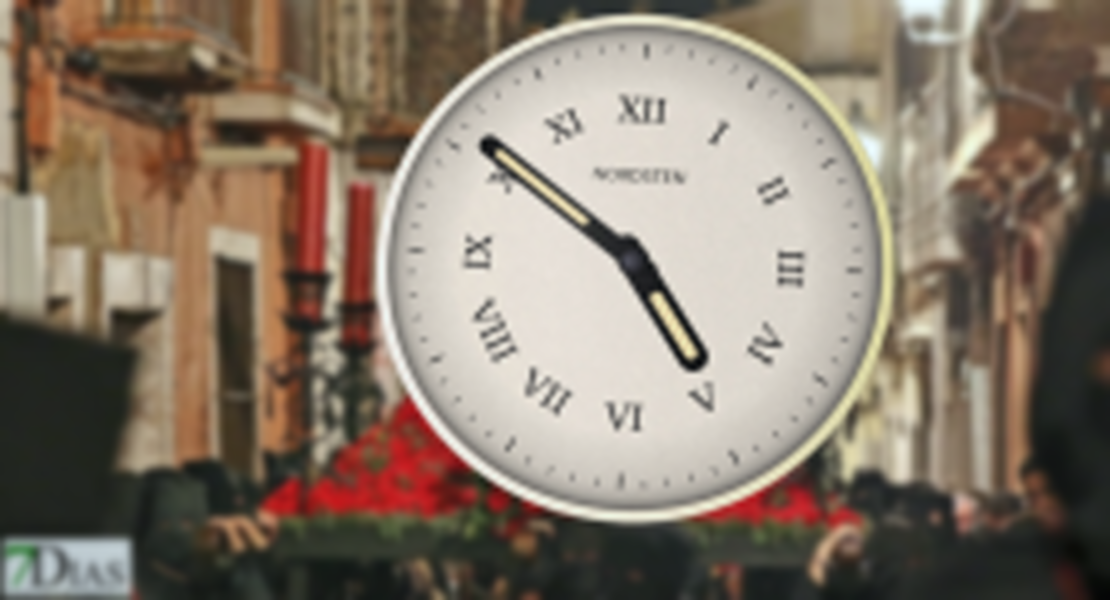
4:51
